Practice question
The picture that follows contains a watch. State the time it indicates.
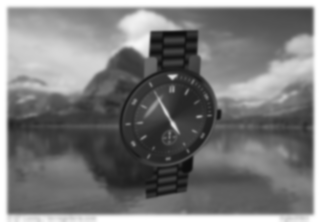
4:55
